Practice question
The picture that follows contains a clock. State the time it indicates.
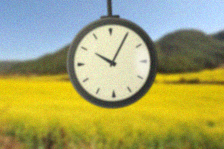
10:05
